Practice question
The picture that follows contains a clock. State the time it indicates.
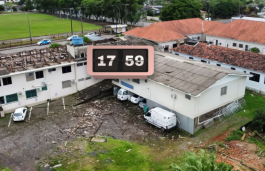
17:59
